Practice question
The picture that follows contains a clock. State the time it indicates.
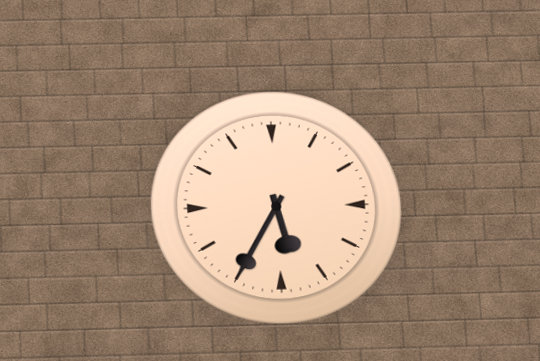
5:35
